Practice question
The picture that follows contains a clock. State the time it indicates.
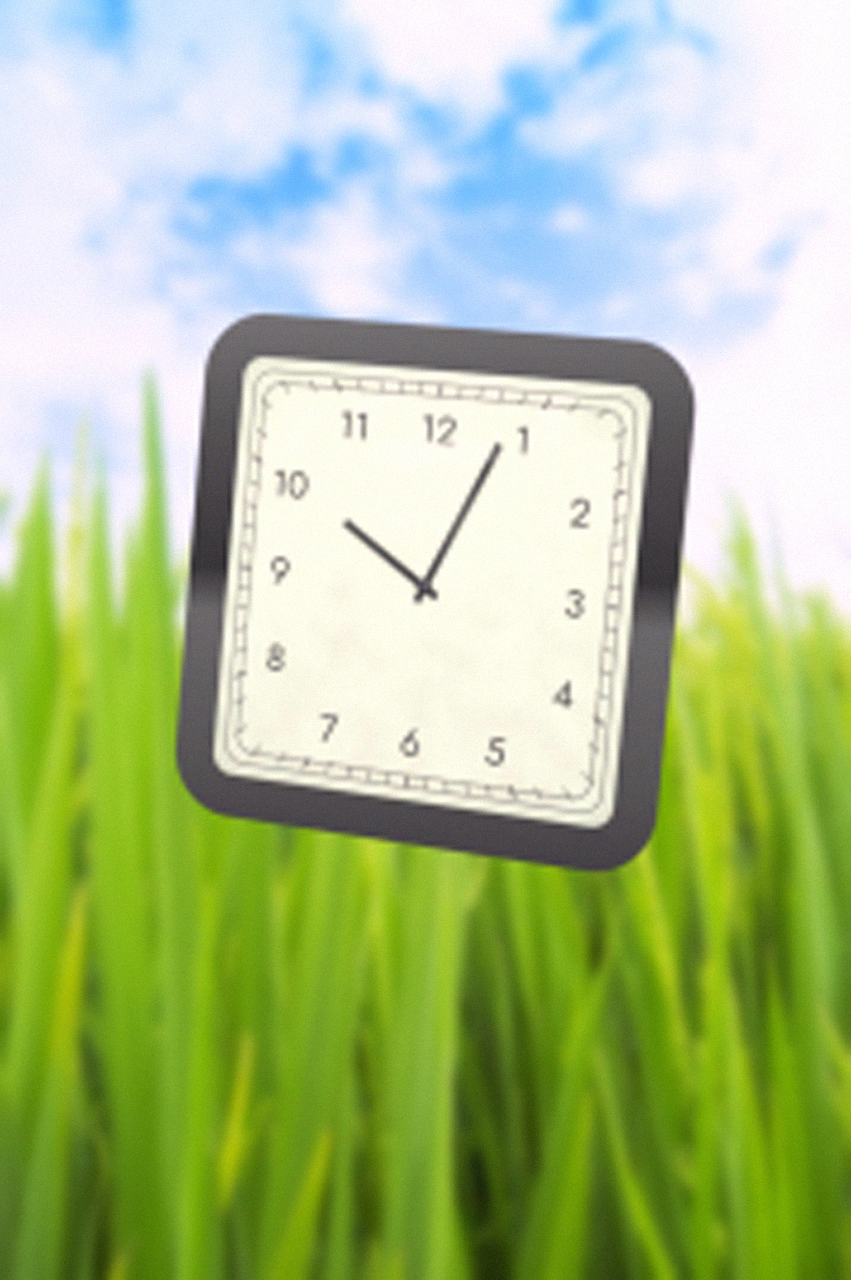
10:04
